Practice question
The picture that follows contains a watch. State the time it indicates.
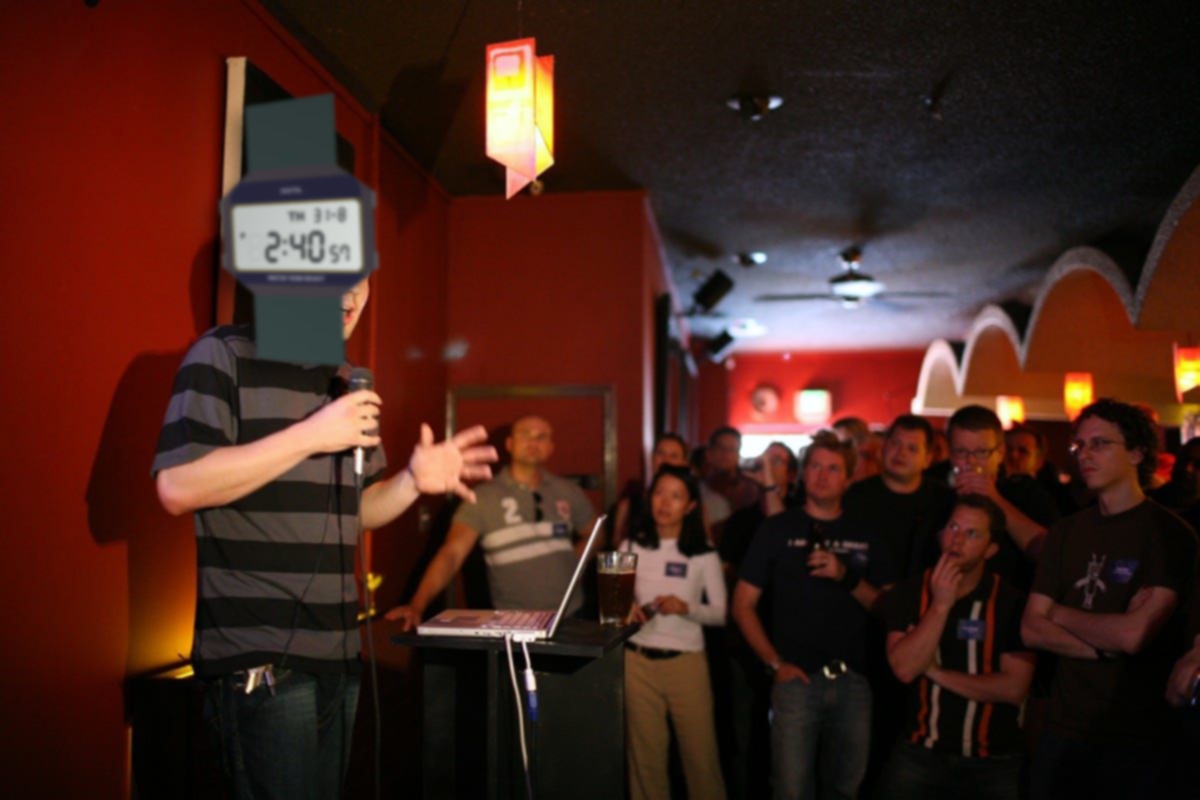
2:40
